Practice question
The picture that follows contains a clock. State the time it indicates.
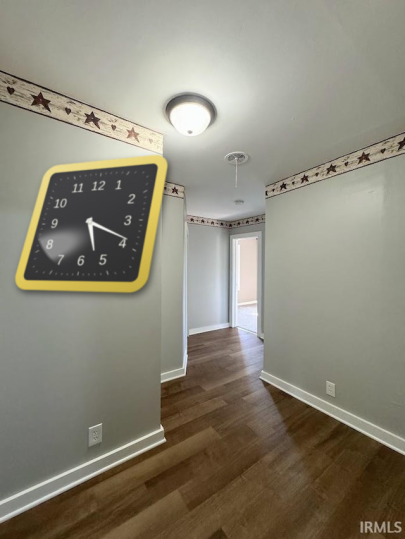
5:19
